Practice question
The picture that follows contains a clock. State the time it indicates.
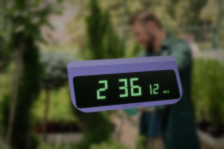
2:36:12
